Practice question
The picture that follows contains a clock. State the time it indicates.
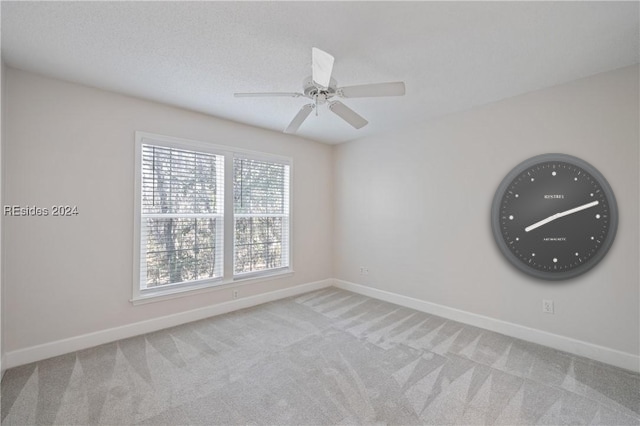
8:12
